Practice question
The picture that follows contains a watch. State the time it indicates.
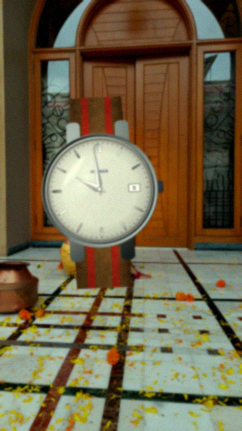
9:59
